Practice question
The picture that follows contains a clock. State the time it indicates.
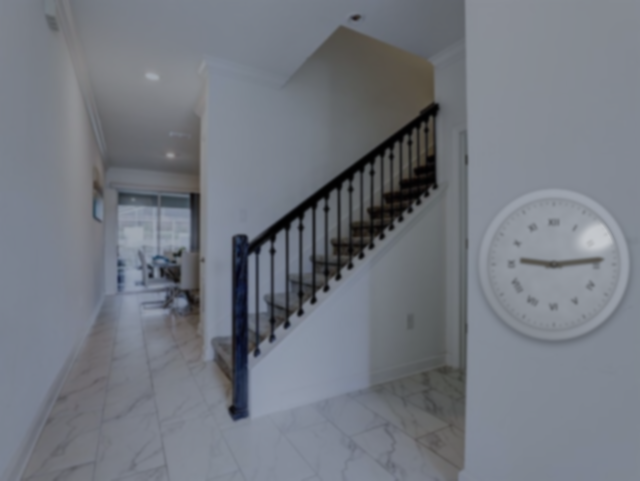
9:14
